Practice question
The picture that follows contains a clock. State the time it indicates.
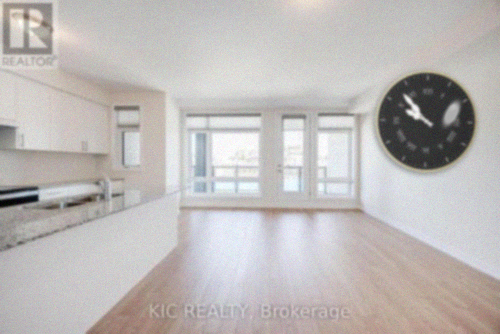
9:53
